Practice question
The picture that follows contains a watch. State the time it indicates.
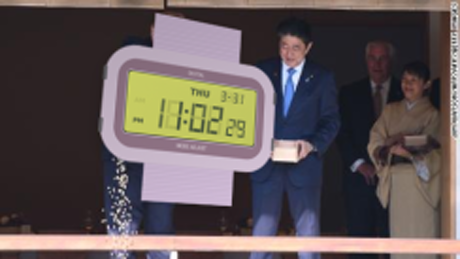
11:02:29
